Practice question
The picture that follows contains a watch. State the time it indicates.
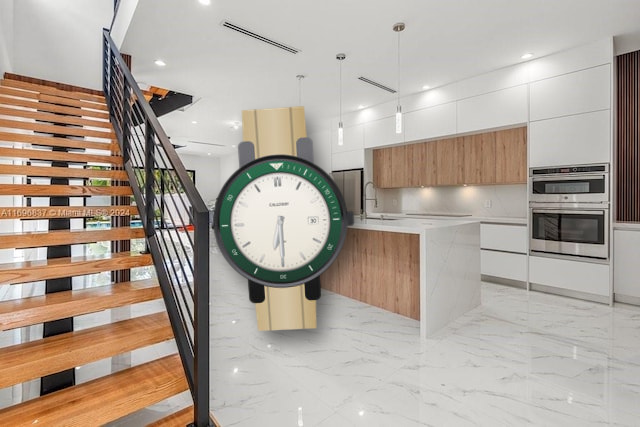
6:30
